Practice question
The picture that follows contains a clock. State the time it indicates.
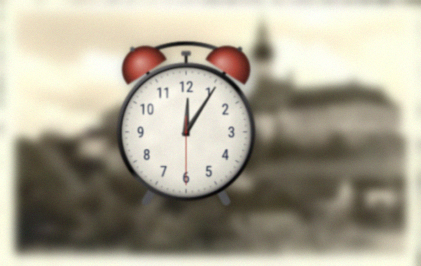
12:05:30
